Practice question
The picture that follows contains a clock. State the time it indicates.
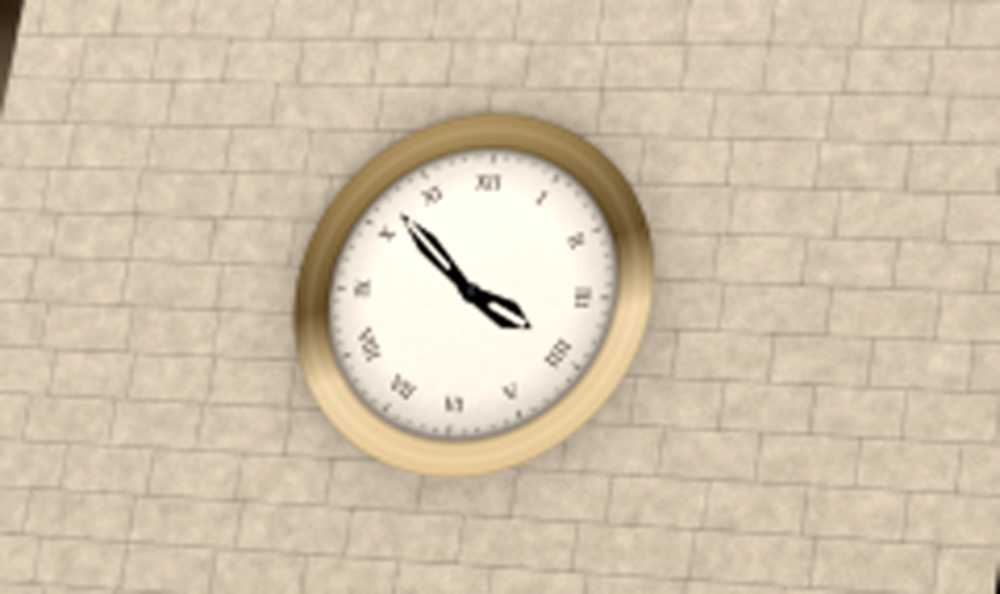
3:52
